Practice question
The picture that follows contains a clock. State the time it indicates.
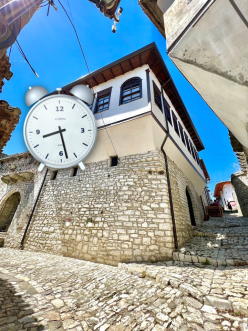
8:28
